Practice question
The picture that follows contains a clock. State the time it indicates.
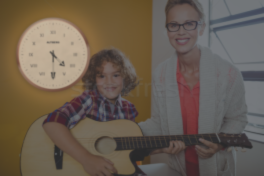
4:30
